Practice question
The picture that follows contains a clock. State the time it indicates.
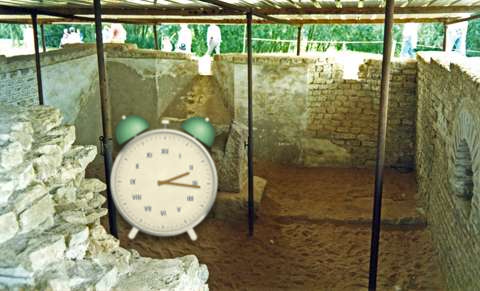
2:16
